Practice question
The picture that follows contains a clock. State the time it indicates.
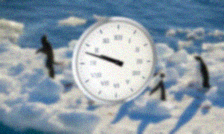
9:48
